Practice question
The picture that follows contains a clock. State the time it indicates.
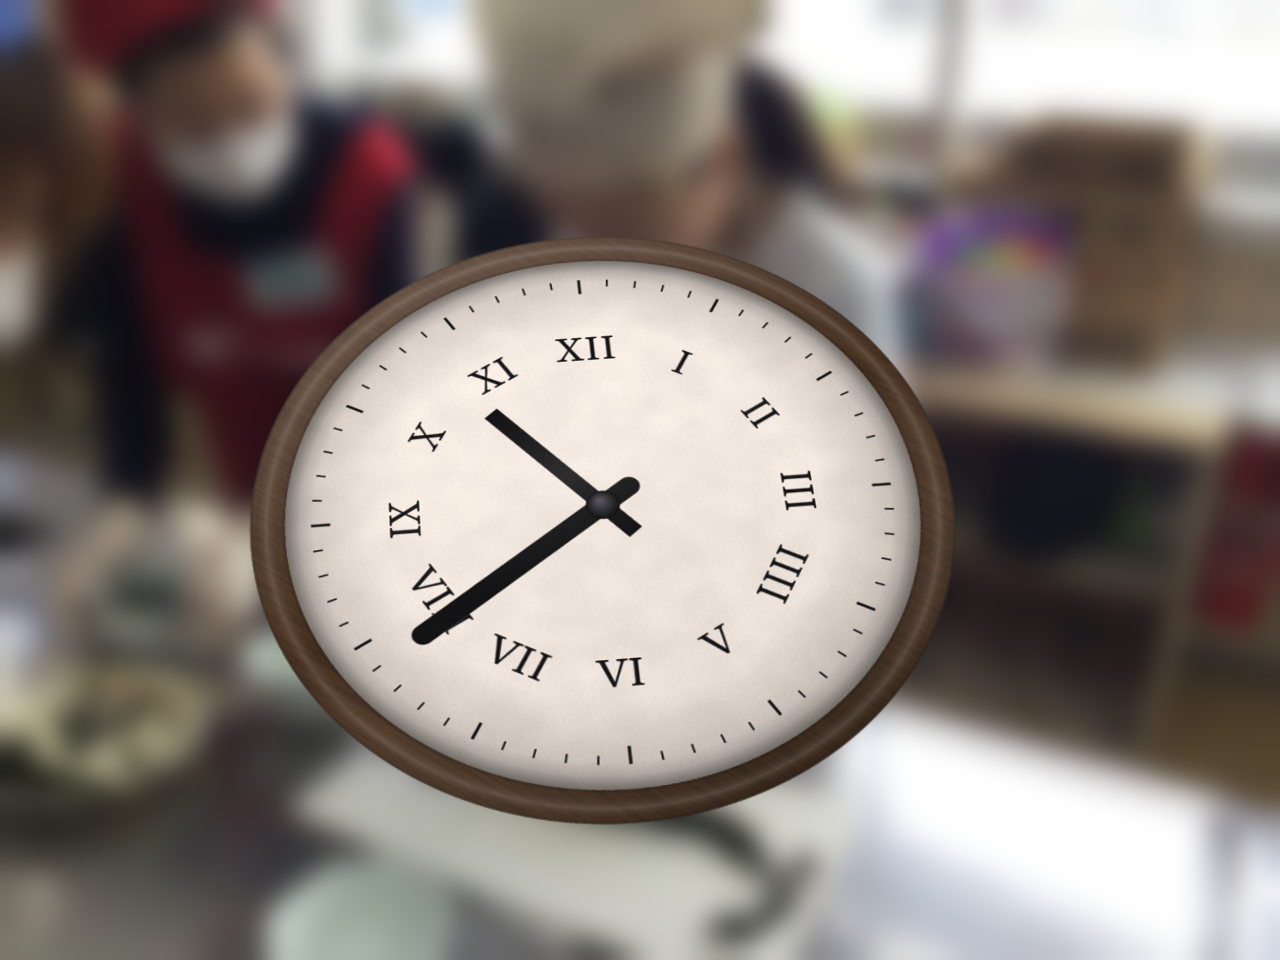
10:39
